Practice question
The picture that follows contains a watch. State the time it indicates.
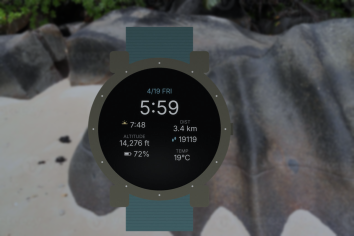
5:59
